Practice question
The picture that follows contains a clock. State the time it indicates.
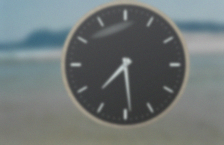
7:29
